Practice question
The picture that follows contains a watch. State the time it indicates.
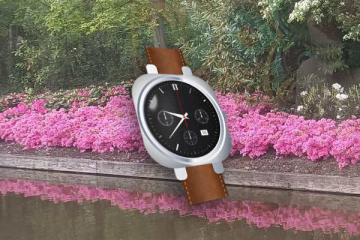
9:38
